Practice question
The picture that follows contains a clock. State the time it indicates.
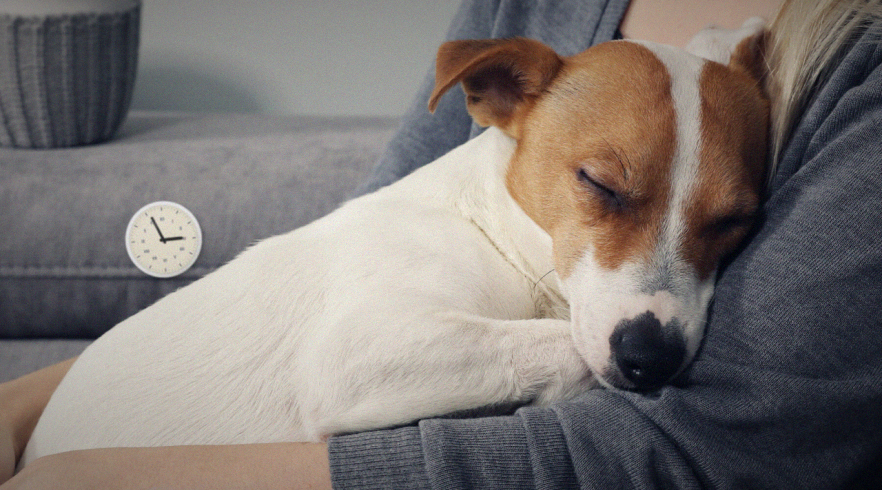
2:56
